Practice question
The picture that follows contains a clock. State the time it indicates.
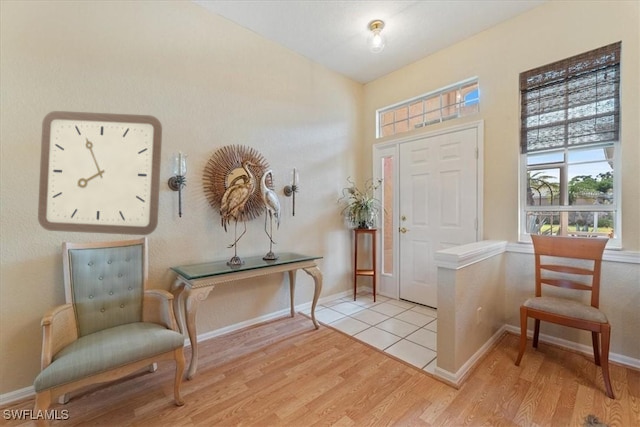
7:56
